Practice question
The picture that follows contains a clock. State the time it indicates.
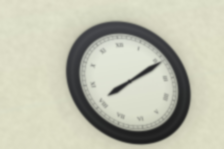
8:11
